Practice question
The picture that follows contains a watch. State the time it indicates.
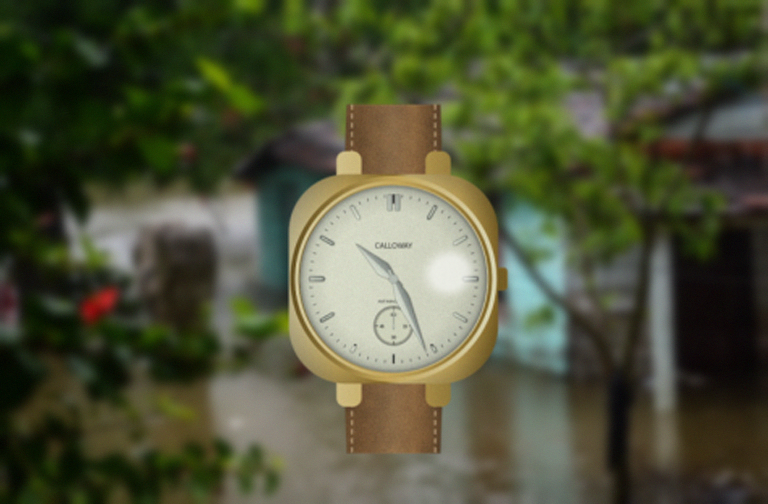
10:26
